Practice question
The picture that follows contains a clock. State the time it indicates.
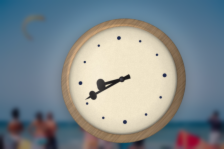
8:41
